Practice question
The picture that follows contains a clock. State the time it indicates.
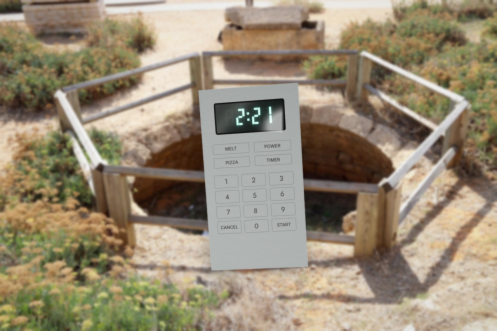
2:21
